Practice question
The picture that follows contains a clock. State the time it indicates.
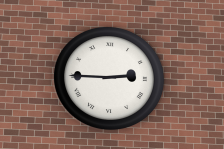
2:45
